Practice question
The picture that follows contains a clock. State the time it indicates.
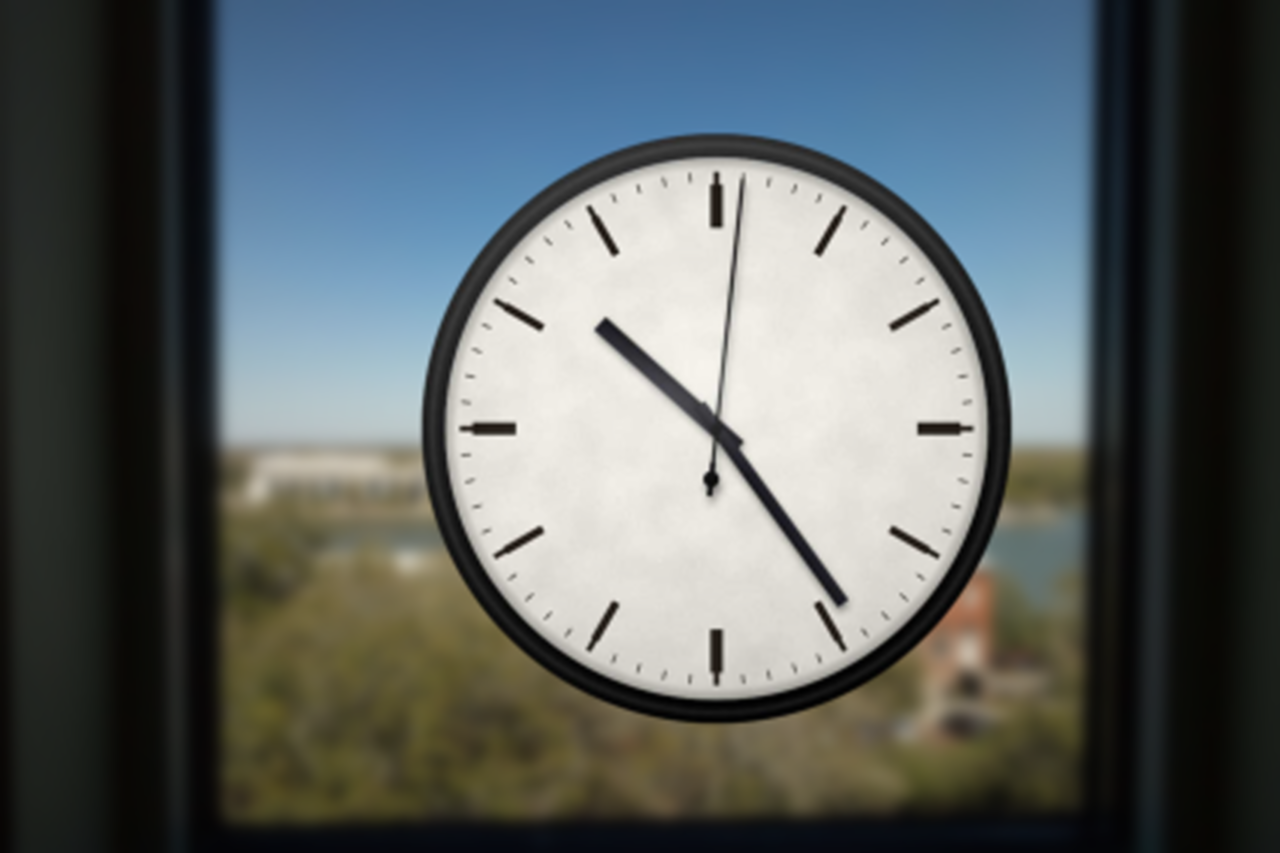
10:24:01
